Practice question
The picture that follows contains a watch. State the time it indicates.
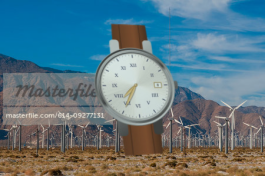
7:35
